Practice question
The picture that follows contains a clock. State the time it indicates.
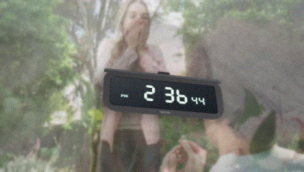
2:36:44
